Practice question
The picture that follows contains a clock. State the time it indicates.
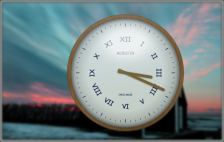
3:19
